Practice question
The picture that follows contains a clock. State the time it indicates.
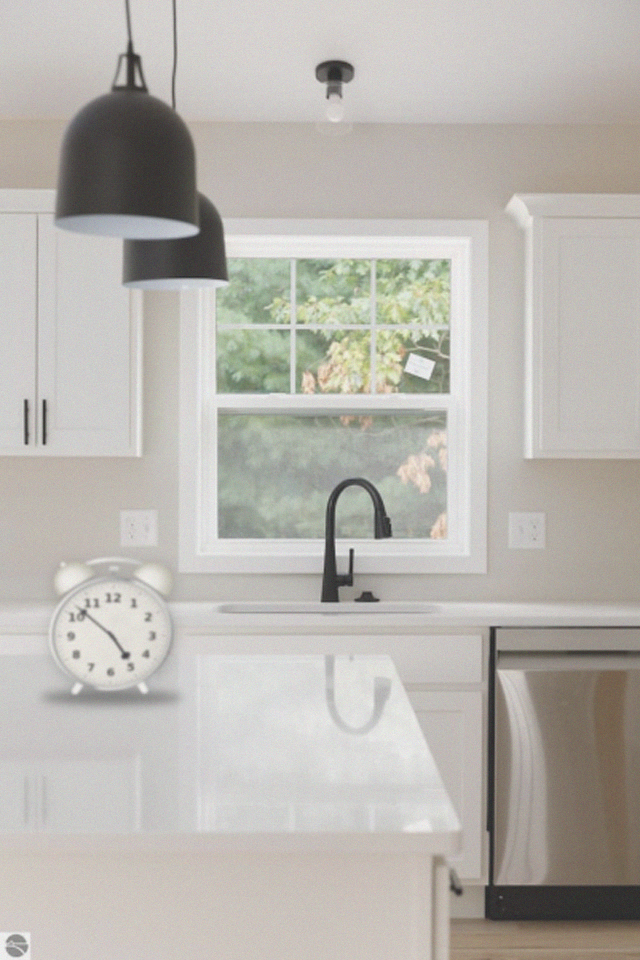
4:52
